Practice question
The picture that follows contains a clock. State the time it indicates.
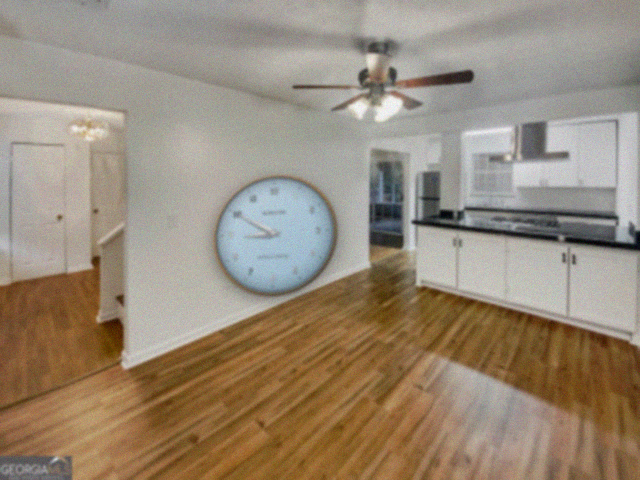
8:50
